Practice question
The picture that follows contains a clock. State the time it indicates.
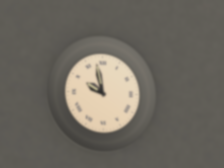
9:58
